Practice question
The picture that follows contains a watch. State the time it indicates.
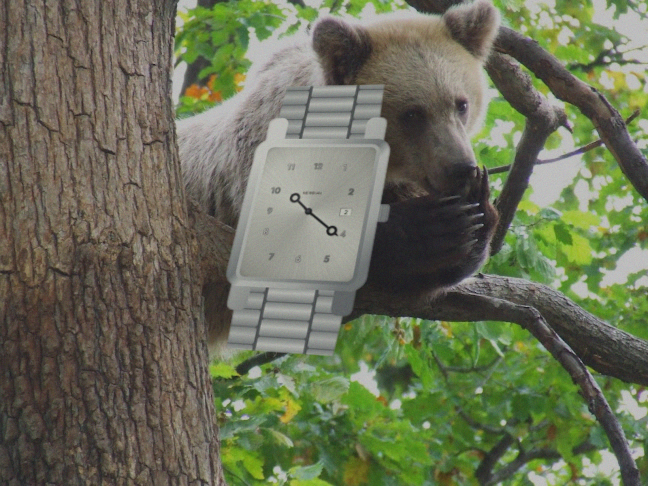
10:21
